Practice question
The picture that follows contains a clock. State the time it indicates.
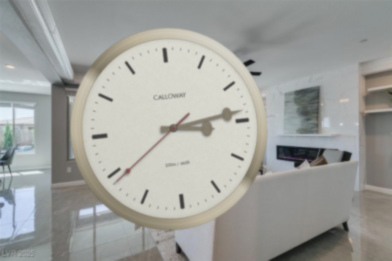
3:13:39
